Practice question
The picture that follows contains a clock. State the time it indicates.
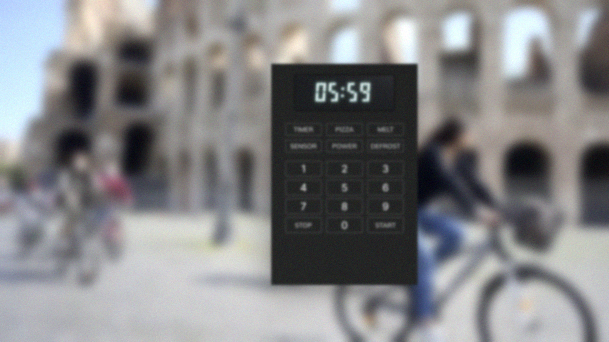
5:59
